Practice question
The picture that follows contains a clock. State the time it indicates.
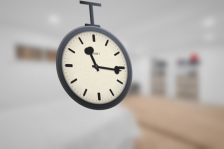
11:16
